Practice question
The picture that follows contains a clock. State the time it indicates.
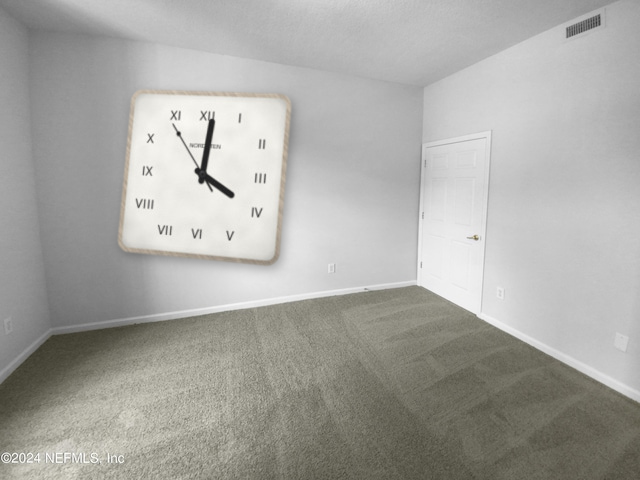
4:00:54
